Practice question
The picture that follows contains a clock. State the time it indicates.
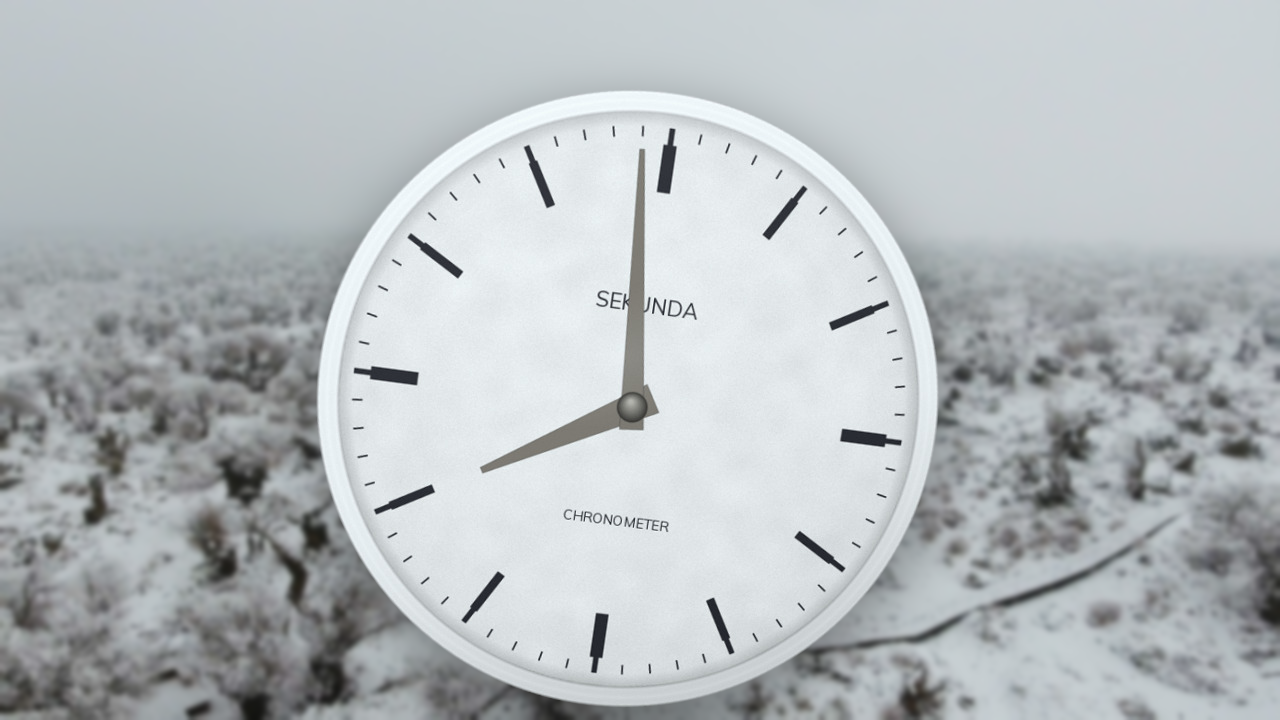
7:59
